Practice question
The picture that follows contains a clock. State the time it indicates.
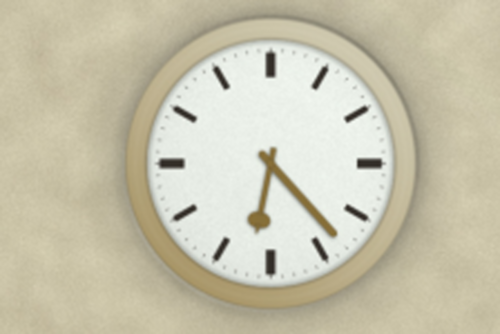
6:23
